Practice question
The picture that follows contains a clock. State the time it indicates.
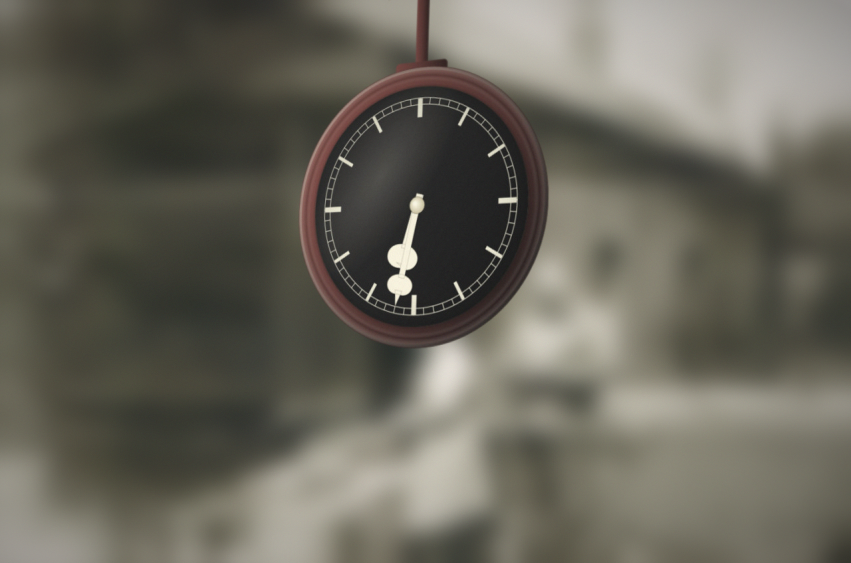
6:32
